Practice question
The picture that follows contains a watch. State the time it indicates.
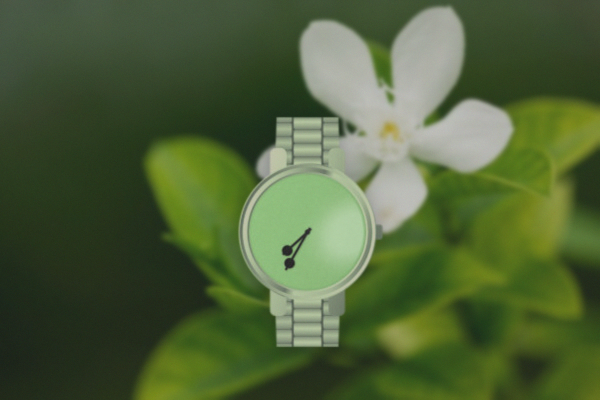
7:35
